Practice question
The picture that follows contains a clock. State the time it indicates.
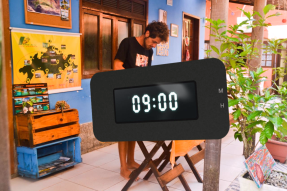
9:00
